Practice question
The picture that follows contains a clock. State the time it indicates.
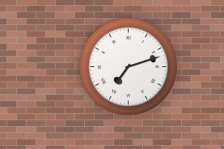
7:12
